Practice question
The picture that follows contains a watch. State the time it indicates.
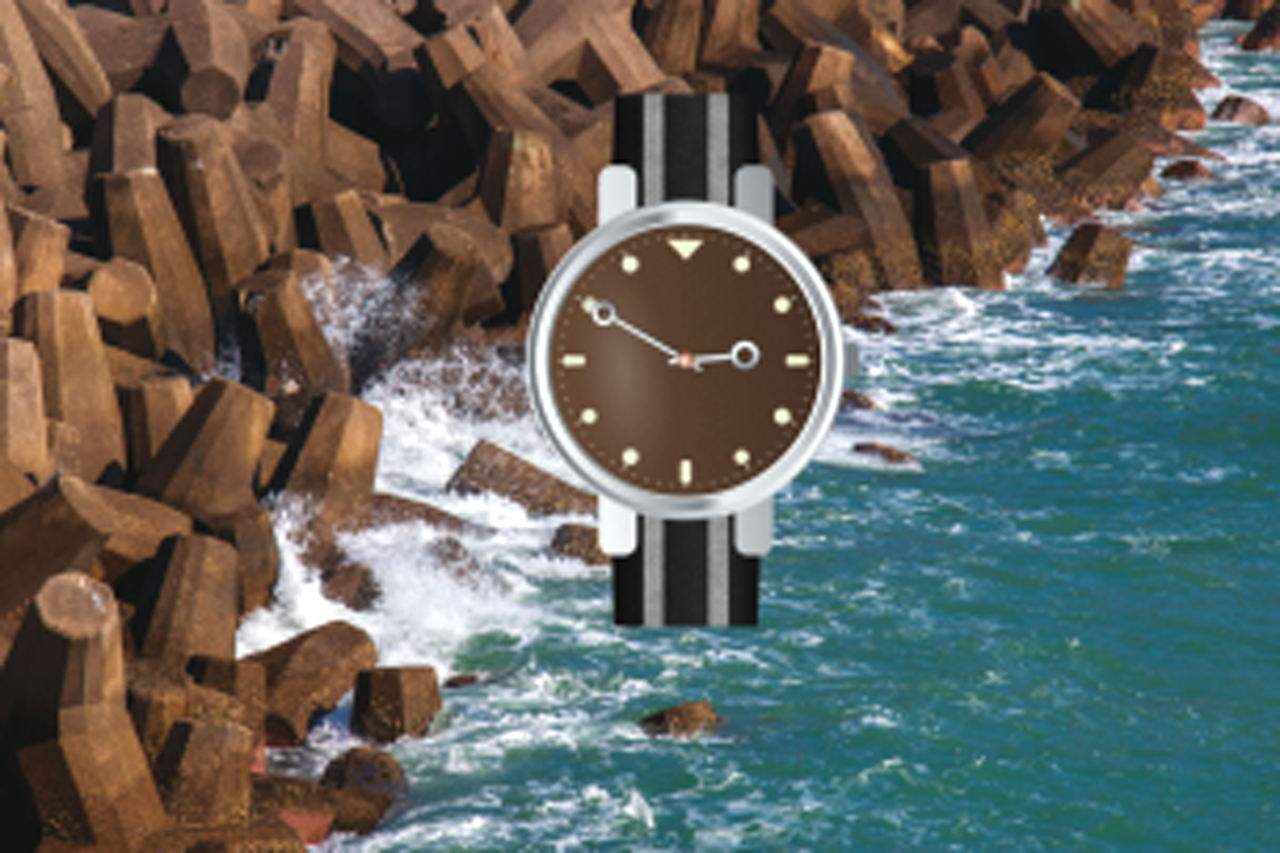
2:50
